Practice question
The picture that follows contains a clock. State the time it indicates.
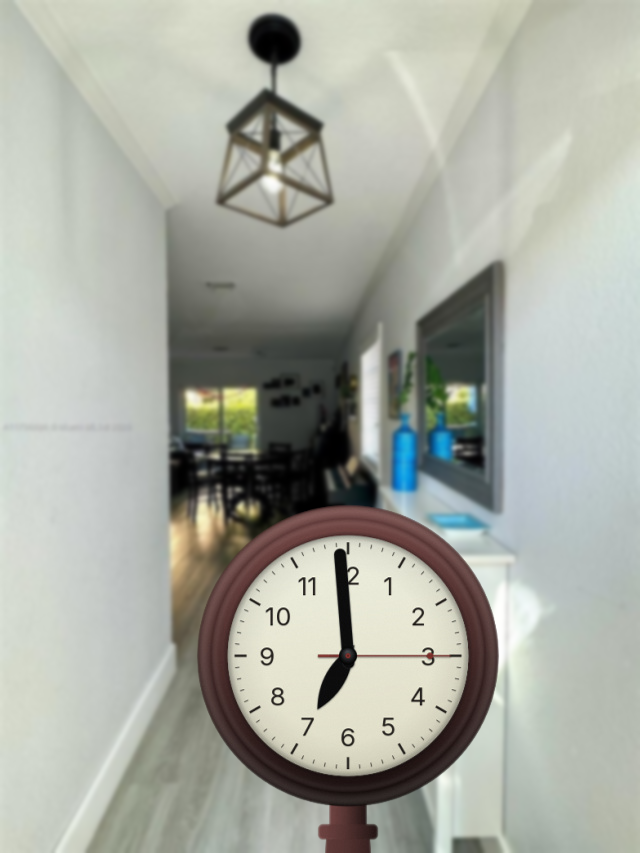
6:59:15
